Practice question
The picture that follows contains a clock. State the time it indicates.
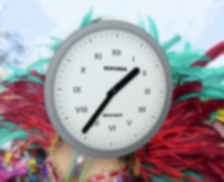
1:36
